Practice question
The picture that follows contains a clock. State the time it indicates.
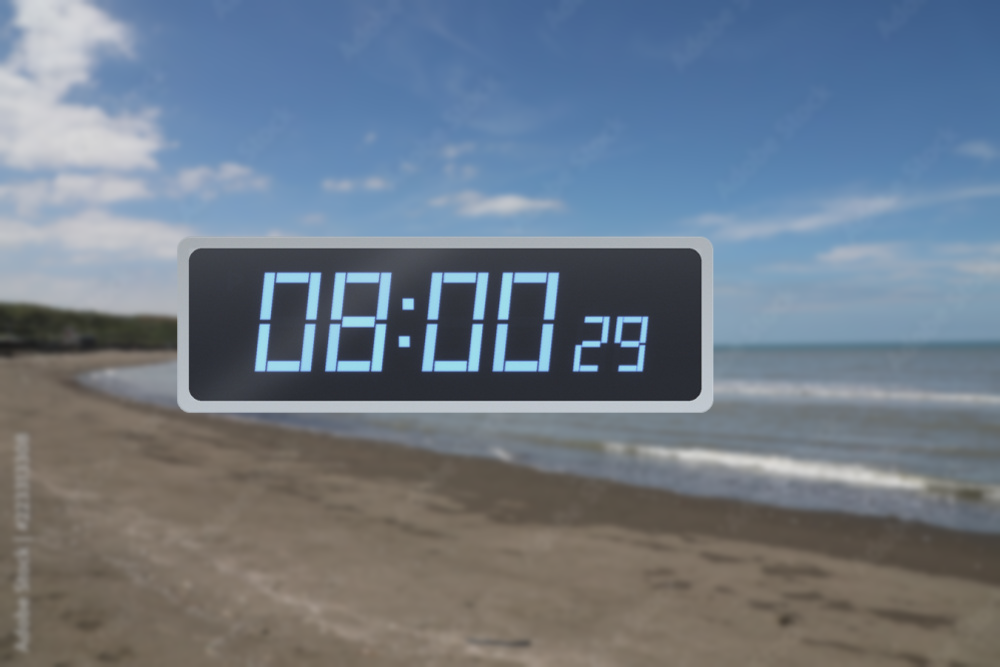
8:00:29
